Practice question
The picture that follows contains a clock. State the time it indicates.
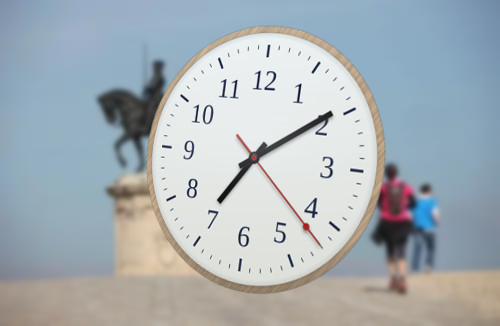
7:09:22
